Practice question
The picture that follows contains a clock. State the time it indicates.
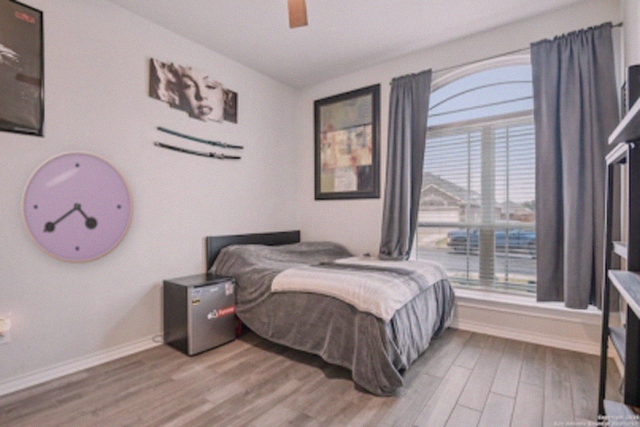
4:39
